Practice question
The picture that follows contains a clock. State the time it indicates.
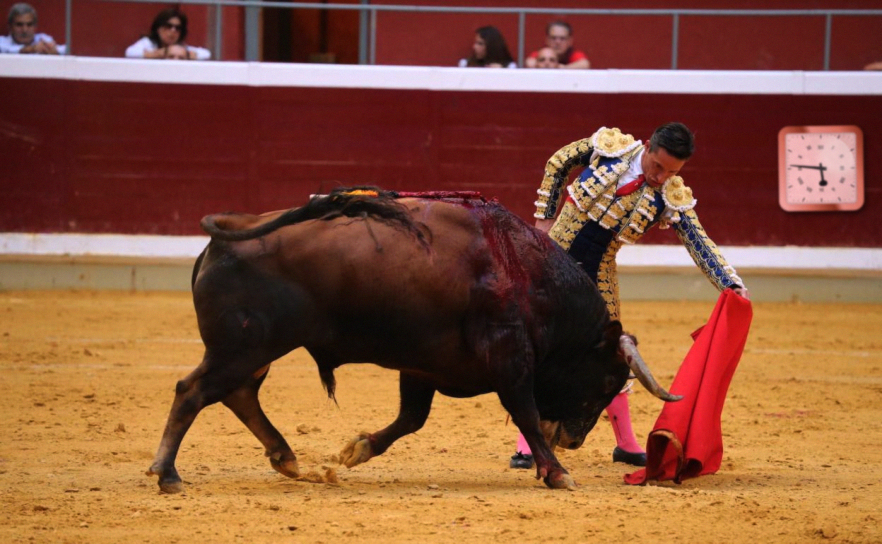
5:46
